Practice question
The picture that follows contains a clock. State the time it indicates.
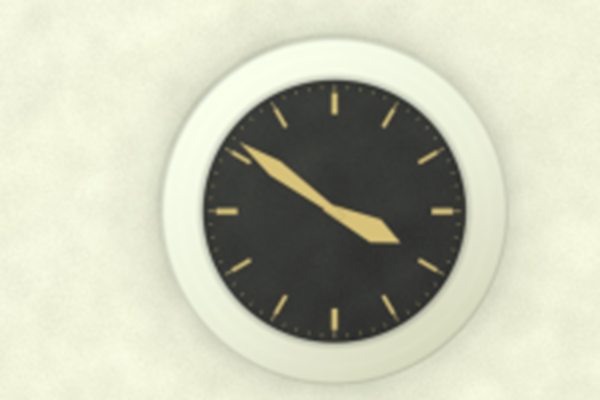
3:51
